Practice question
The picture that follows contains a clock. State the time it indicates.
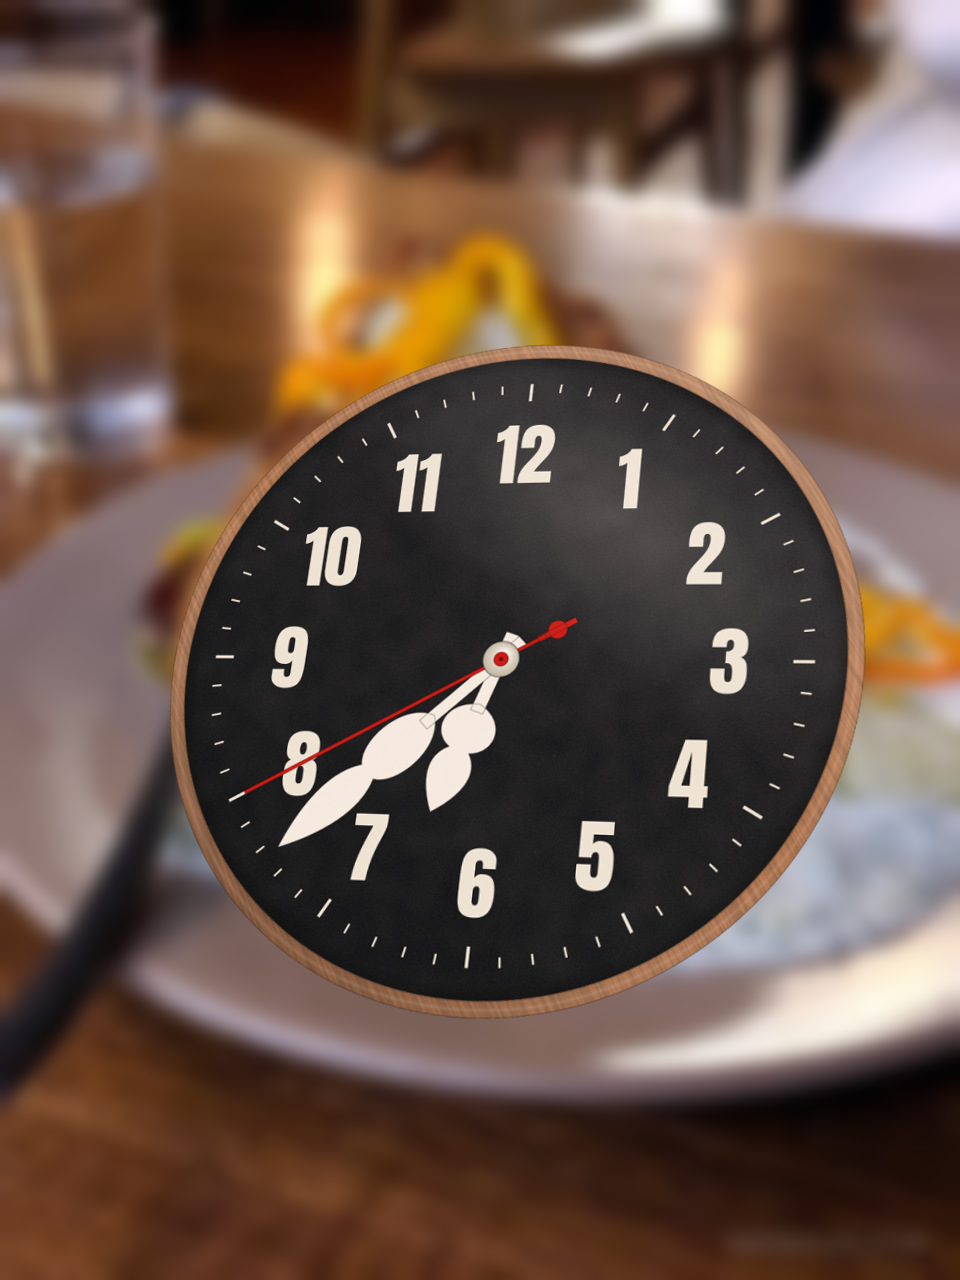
6:37:40
